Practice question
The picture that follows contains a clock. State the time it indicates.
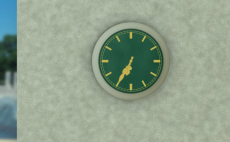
6:35
